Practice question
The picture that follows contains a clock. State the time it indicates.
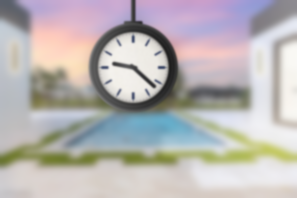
9:22
